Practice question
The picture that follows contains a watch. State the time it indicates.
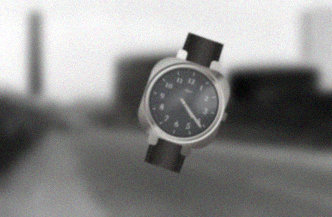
4:21
